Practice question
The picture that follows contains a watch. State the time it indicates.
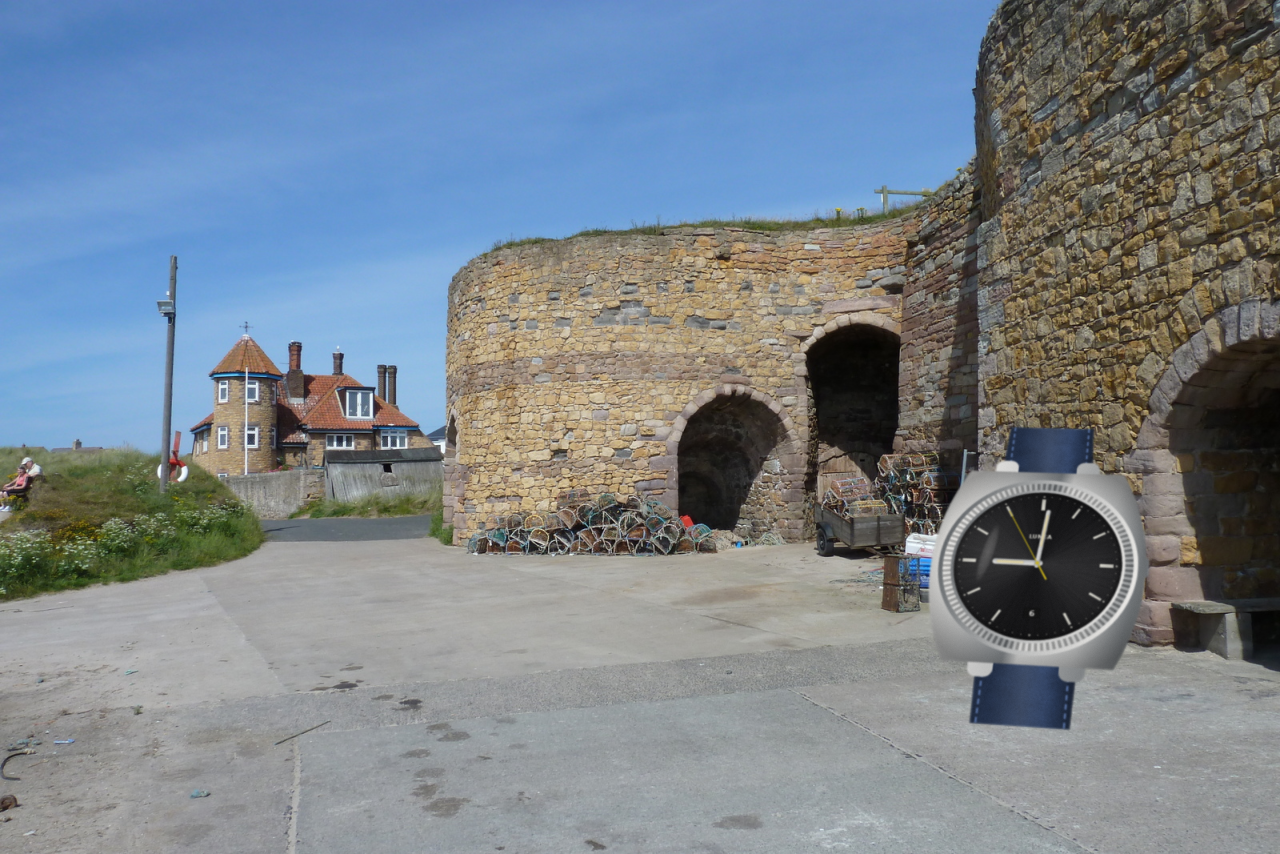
9:00:55
